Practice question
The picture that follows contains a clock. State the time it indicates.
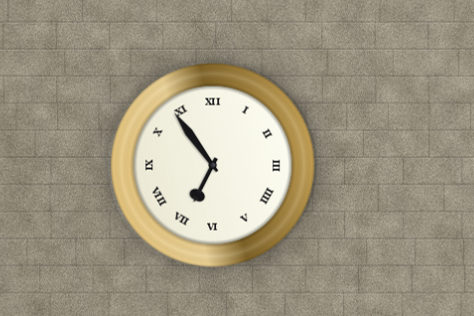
6:54
